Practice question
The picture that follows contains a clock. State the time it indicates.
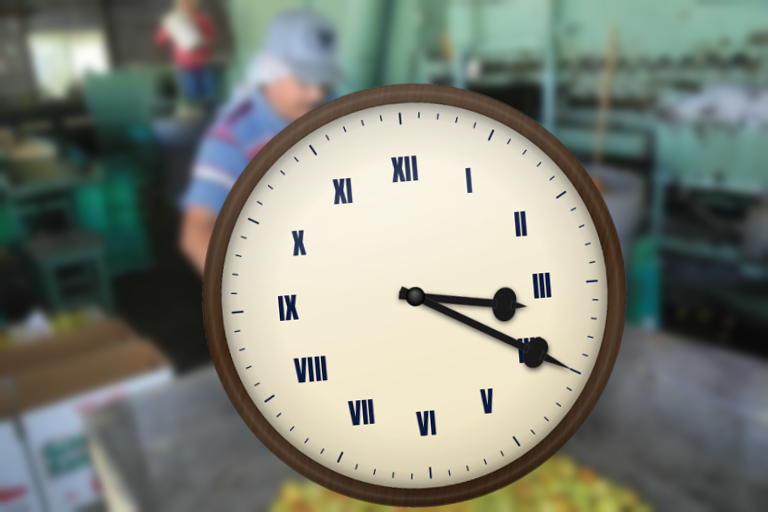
3:20
